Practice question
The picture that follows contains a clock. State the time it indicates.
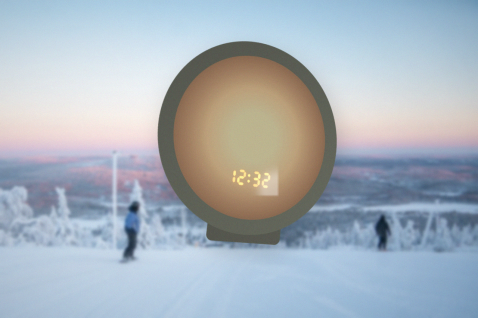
12:32
